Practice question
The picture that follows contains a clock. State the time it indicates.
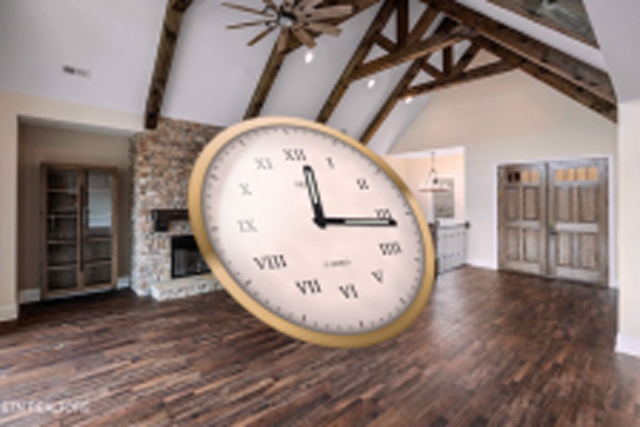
12:16
